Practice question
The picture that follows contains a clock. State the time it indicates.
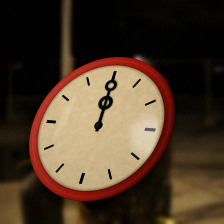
12:00
